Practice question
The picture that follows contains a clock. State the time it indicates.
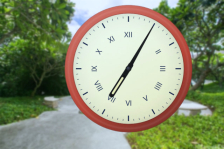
7:05
